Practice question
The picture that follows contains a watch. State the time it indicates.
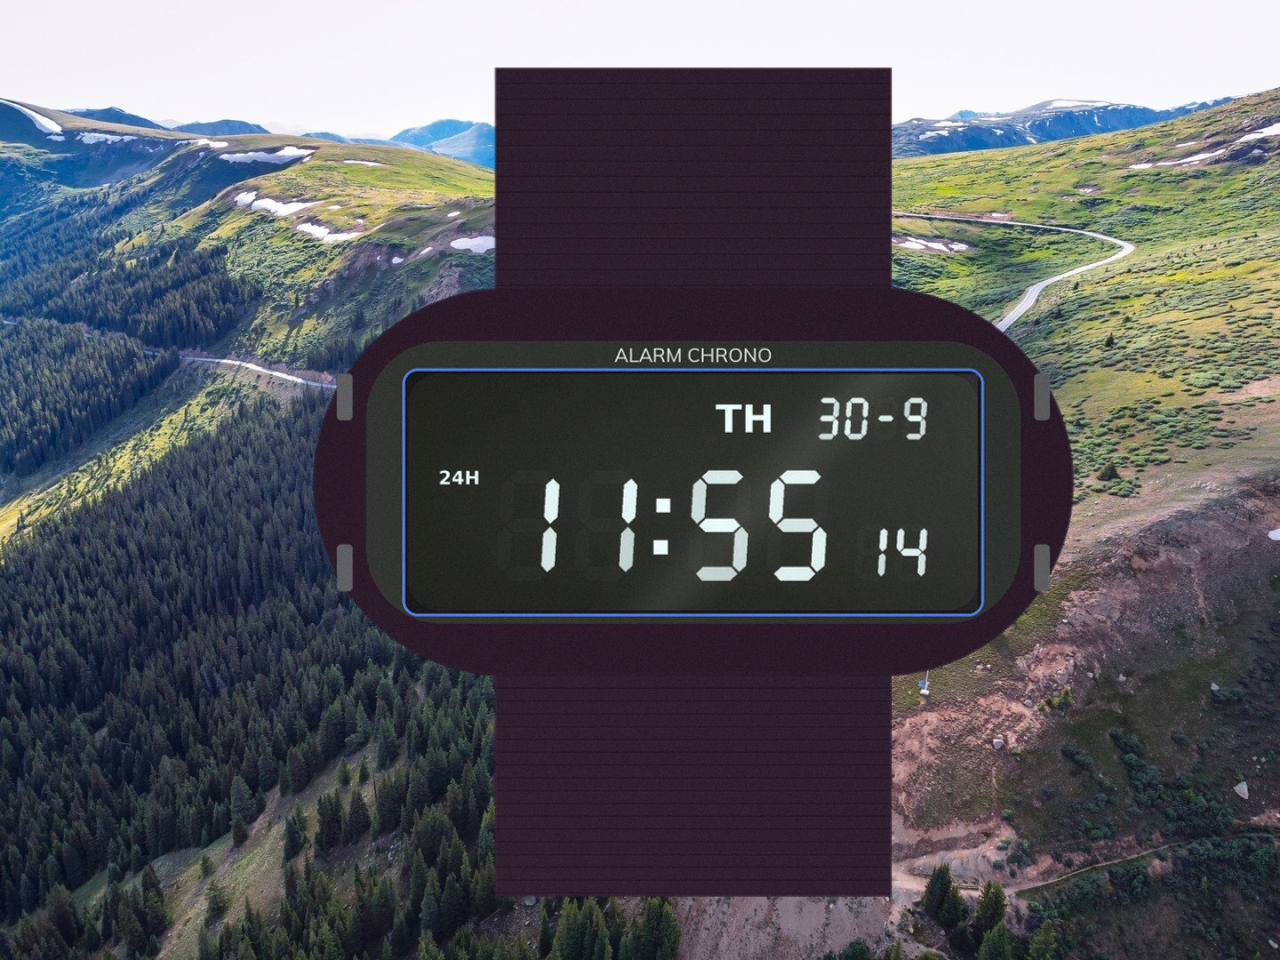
11:55:14
